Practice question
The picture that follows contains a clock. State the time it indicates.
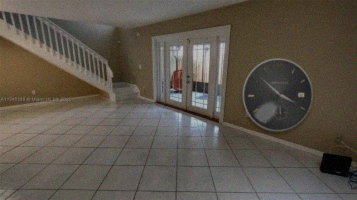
3:52
